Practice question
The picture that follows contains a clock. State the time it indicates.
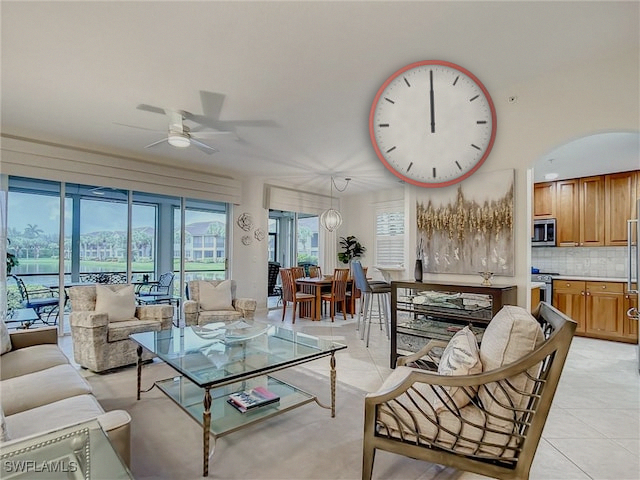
12:00
